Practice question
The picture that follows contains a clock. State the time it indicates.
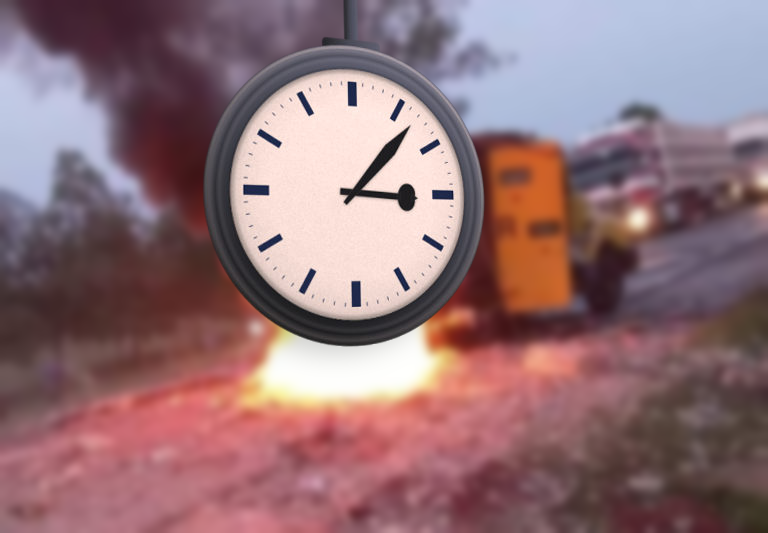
3:07
